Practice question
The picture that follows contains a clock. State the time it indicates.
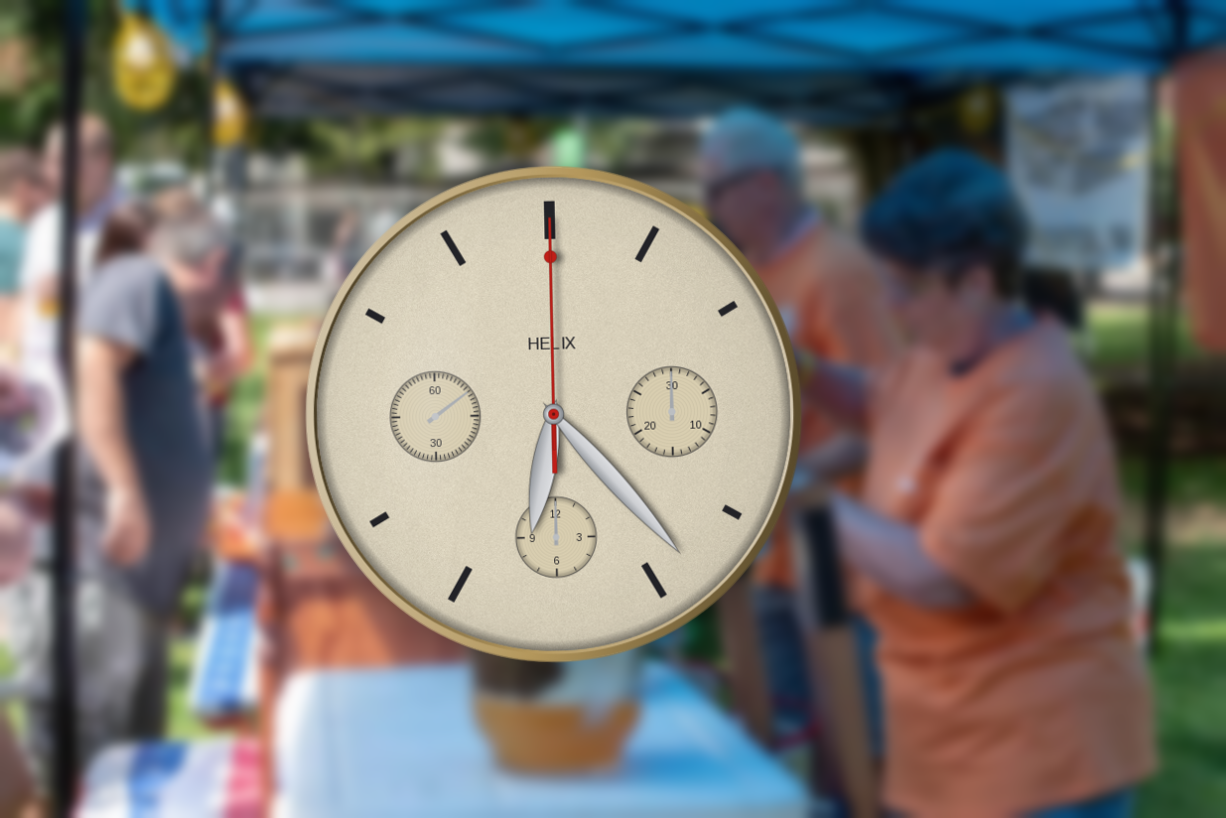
6:23:09
